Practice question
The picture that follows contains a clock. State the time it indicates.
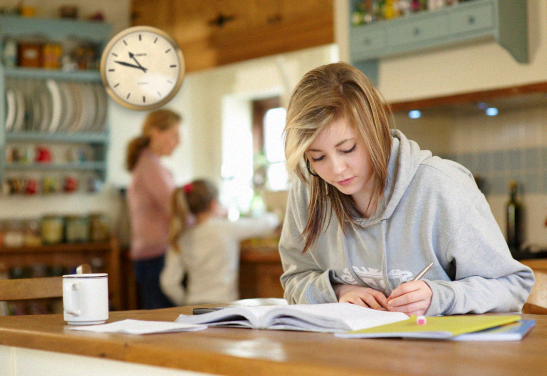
10:48
